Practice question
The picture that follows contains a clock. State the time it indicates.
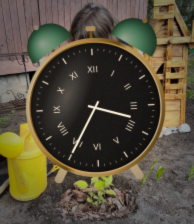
3:35
